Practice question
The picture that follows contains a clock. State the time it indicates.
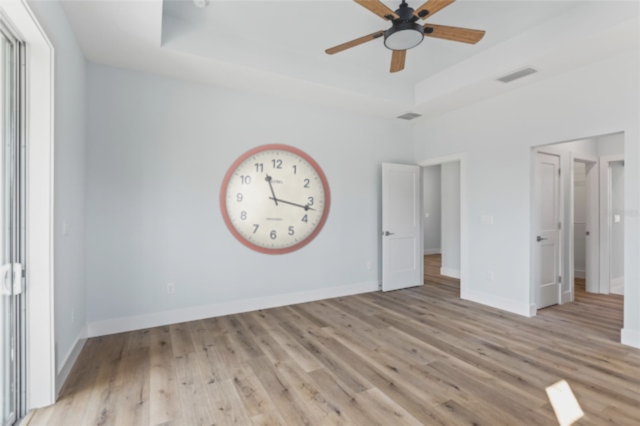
11:17
